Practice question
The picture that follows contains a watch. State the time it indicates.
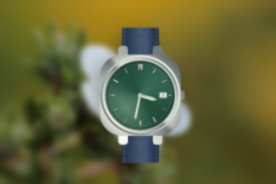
3:32
